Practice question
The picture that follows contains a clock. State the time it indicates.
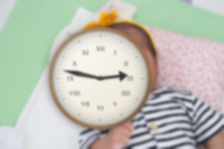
2:47
